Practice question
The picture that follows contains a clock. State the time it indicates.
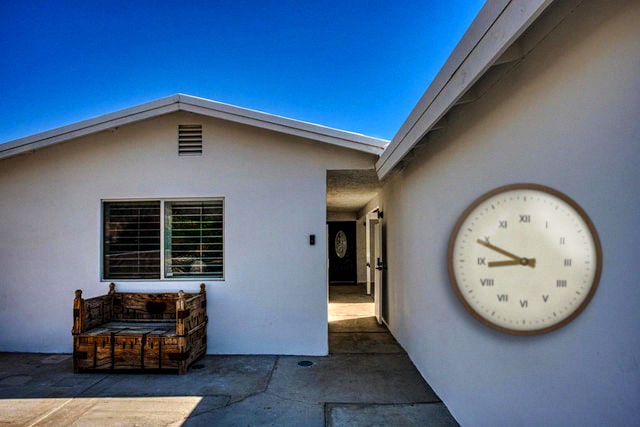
8:49
